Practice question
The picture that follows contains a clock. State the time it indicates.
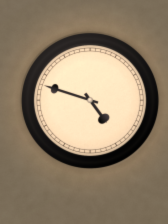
4:48
